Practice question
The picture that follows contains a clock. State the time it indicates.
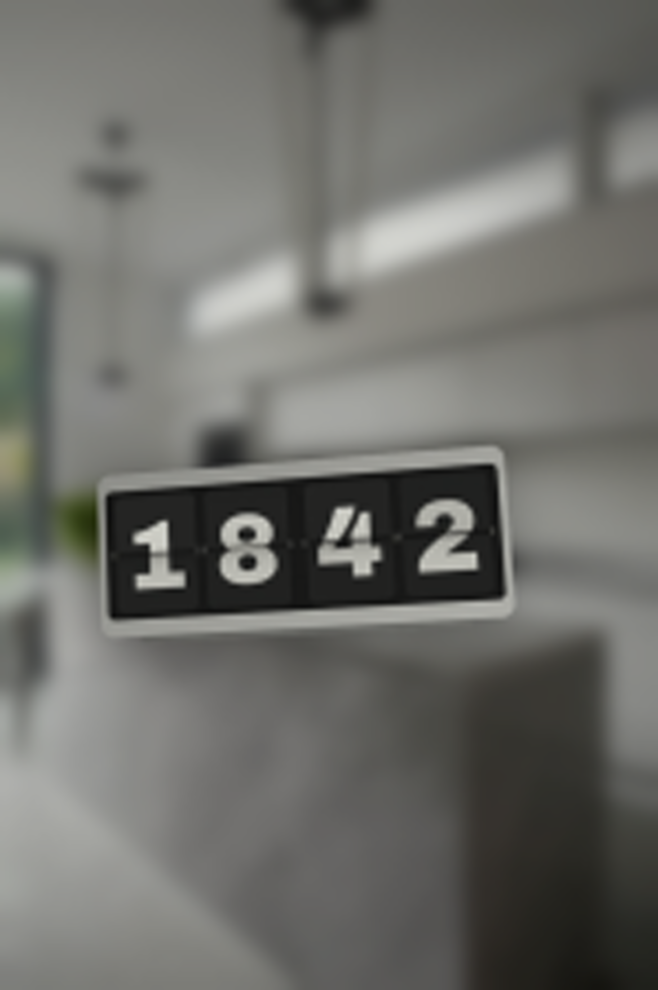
18:42
